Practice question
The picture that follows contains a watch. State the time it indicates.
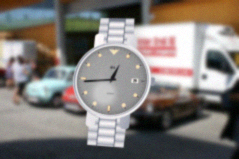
12:44
